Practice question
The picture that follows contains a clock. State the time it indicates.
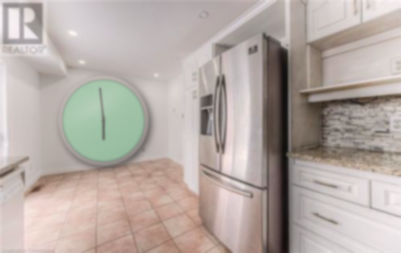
5:59
